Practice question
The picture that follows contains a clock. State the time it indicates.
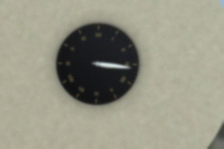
3:16
